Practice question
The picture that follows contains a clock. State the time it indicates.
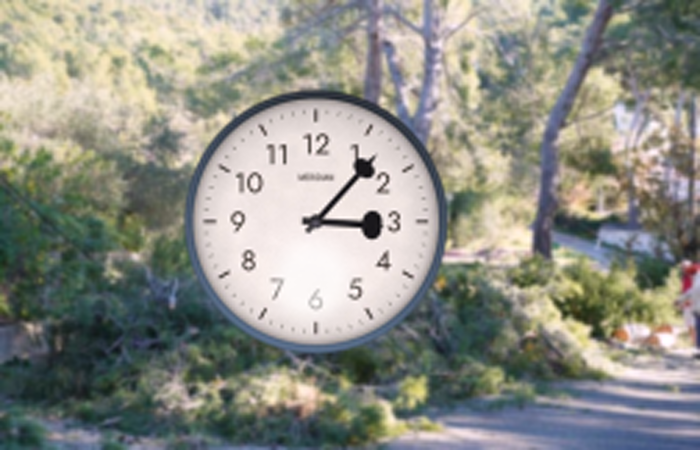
3:07
